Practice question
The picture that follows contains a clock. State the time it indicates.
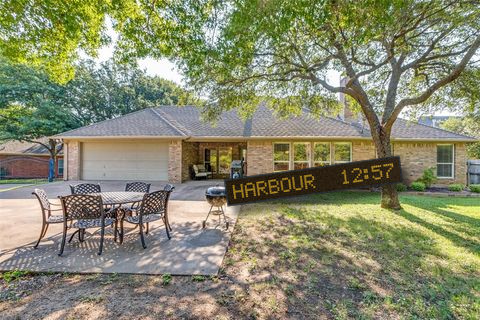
12:57
